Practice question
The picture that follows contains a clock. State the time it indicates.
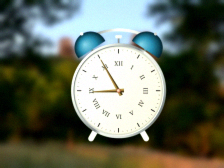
8:55
